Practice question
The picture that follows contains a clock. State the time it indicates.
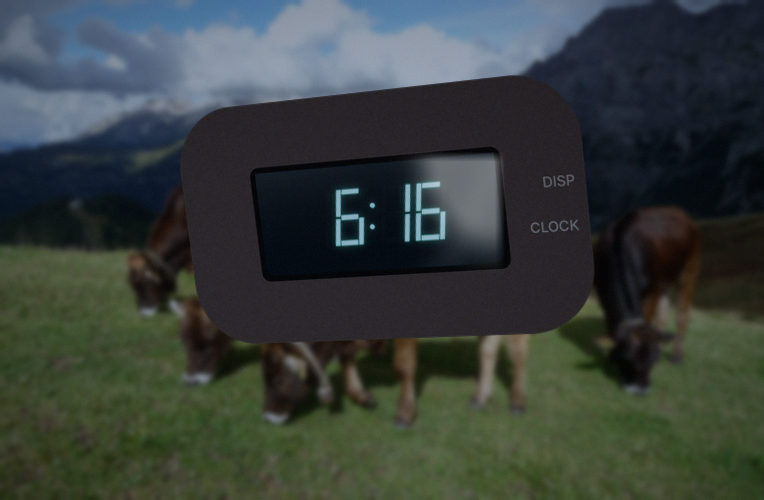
6:16
